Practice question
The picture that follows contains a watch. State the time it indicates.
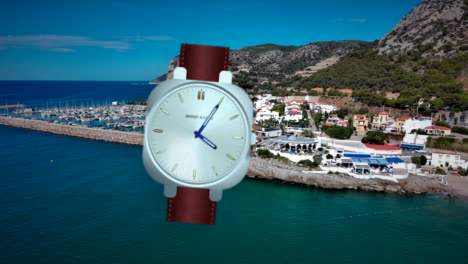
4:05
